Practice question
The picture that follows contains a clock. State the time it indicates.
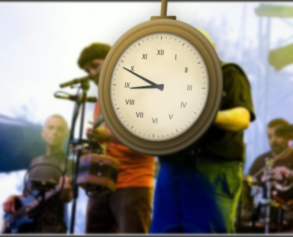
8:49
